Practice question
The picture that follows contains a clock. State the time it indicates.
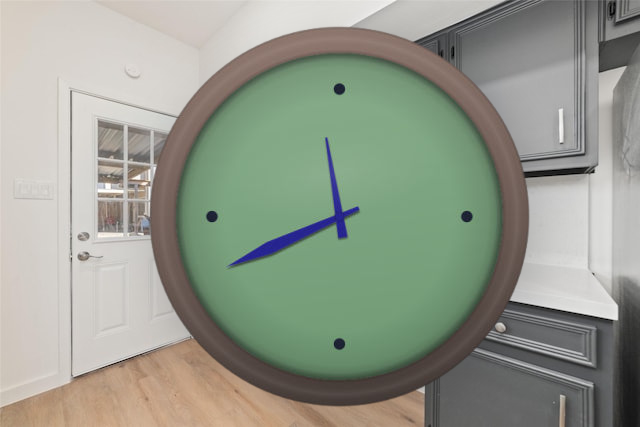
11:41
